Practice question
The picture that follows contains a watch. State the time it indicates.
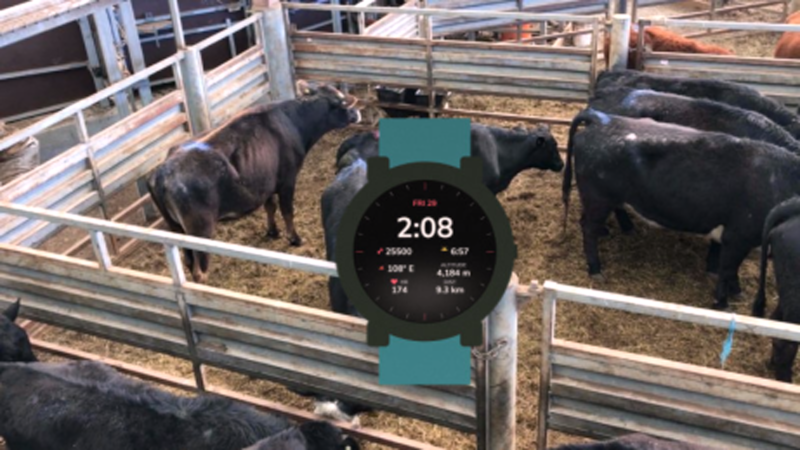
2:08
